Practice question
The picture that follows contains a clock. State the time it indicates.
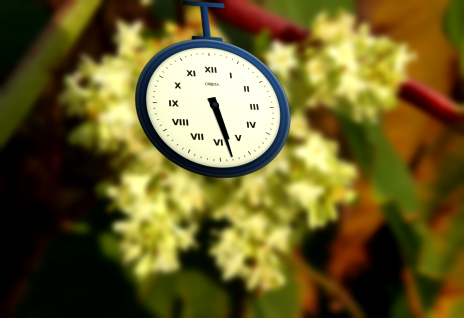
5:28
